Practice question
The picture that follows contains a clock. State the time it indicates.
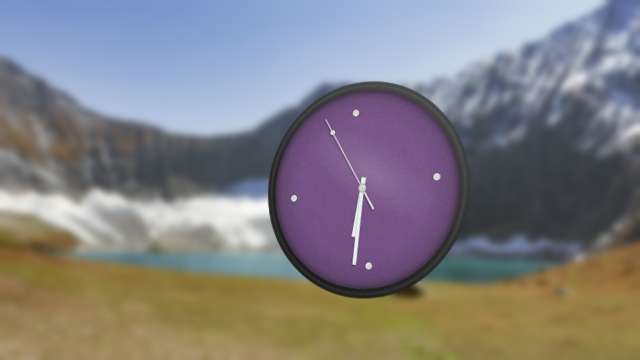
6:31:56
